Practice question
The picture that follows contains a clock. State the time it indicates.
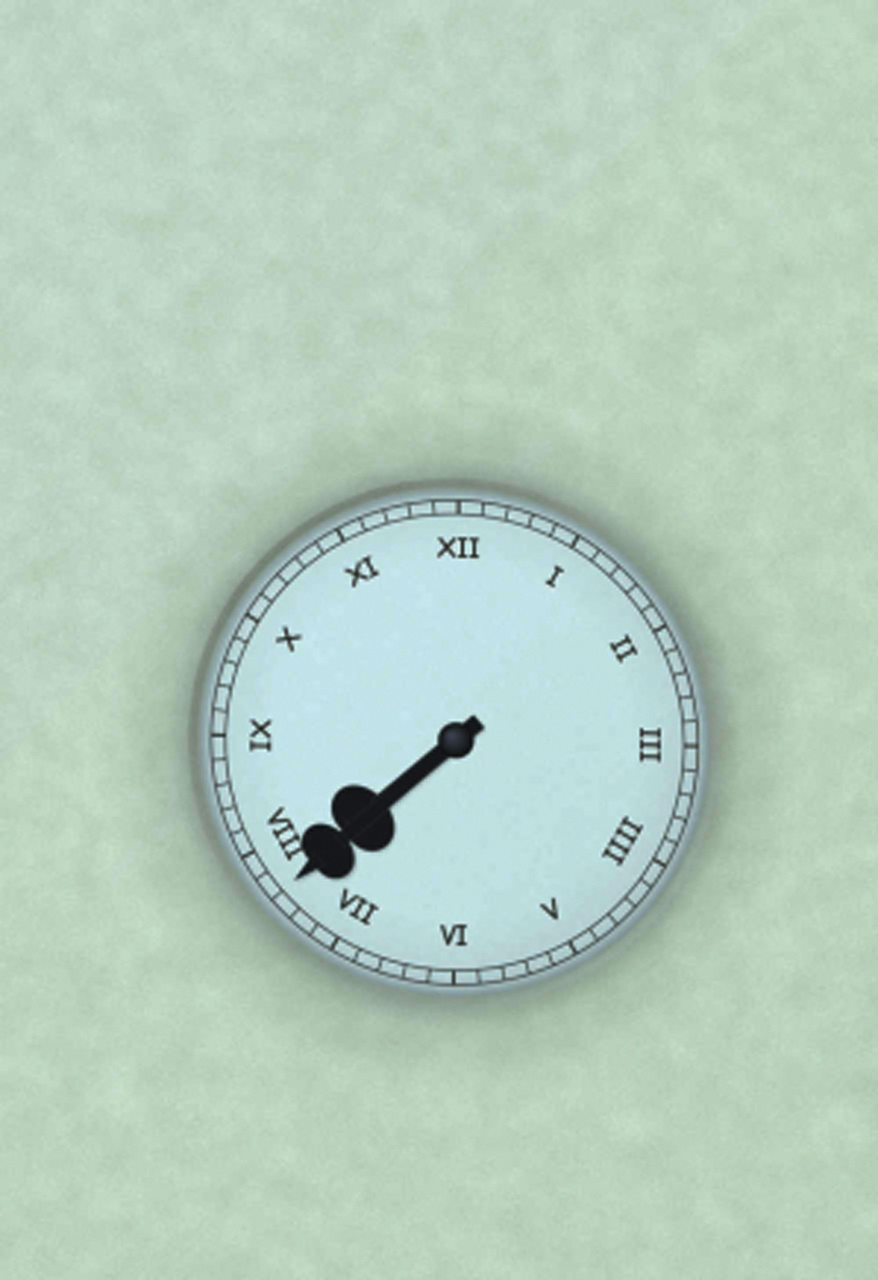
7:38
